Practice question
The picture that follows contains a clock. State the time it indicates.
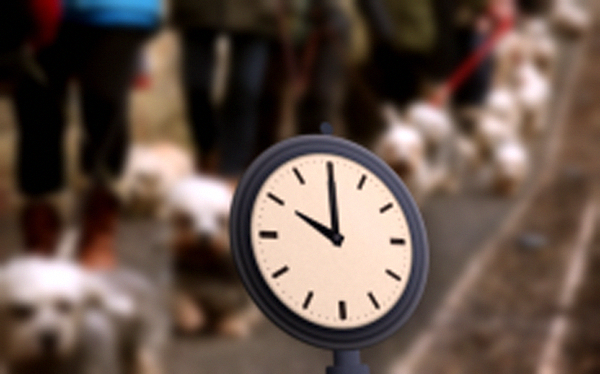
10:00
